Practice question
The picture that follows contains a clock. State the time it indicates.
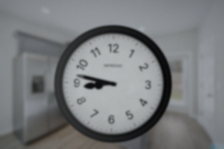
8:47
